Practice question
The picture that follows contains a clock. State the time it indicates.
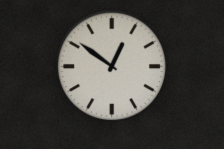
12:51
